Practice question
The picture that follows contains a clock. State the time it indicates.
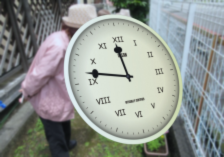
11:47
